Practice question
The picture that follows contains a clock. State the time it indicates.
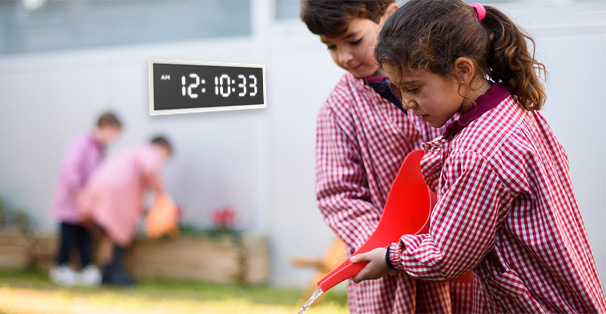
12:10:33
